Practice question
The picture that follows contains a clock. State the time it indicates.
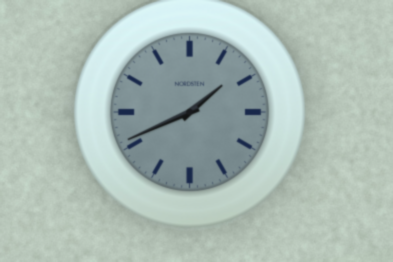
1:41
